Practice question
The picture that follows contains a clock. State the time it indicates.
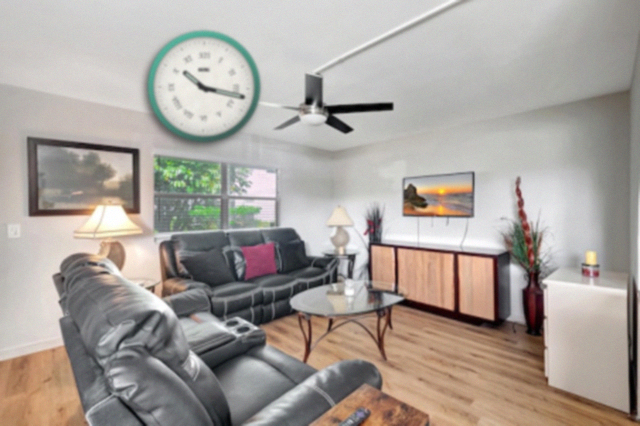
10:17
